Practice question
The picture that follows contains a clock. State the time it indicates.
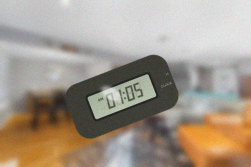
1:05
